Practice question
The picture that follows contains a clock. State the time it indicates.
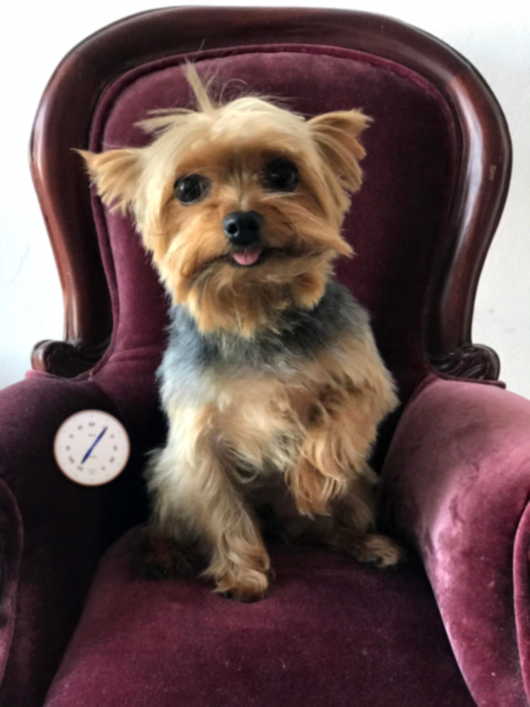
7:06
